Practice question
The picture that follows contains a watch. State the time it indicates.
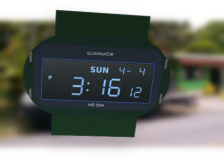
3:16:12
